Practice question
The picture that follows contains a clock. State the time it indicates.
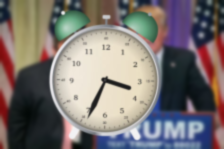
3:34
